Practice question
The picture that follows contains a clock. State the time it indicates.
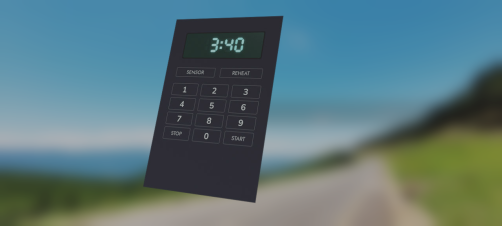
3:40
